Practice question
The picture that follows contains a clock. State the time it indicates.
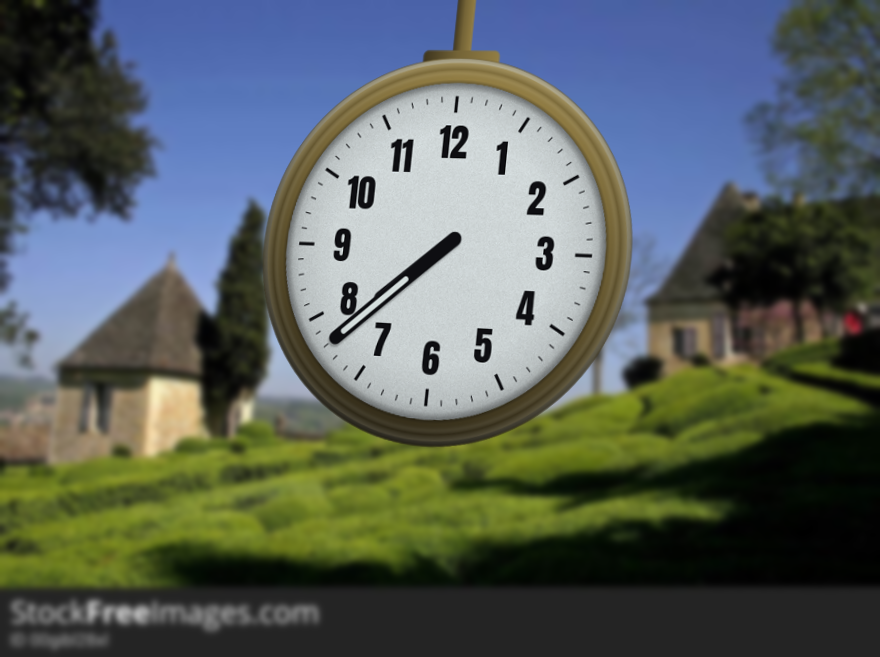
7:38
